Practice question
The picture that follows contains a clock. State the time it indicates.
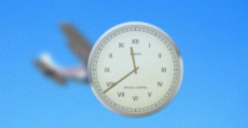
11:39
